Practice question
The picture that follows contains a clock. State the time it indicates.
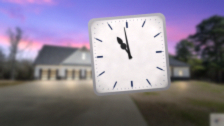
10:59
